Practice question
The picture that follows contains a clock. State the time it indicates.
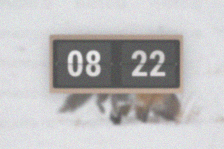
8:22
